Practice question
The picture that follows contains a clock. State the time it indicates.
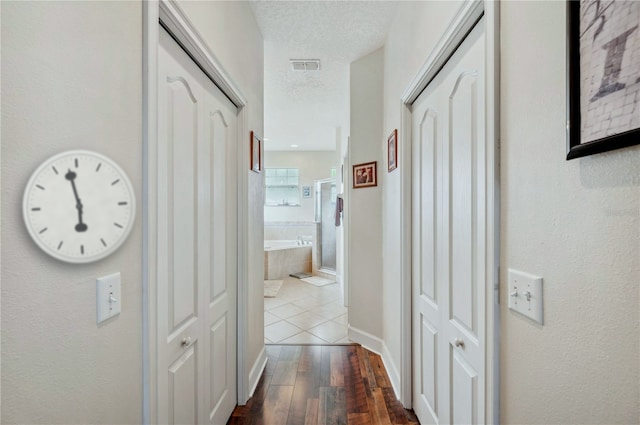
5:58
